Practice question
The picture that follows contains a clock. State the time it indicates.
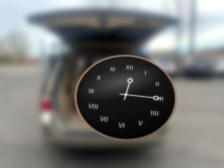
12:15
